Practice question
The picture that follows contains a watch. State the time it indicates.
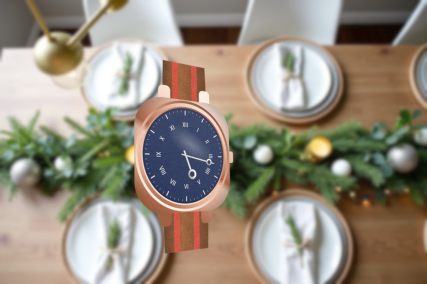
5:17
